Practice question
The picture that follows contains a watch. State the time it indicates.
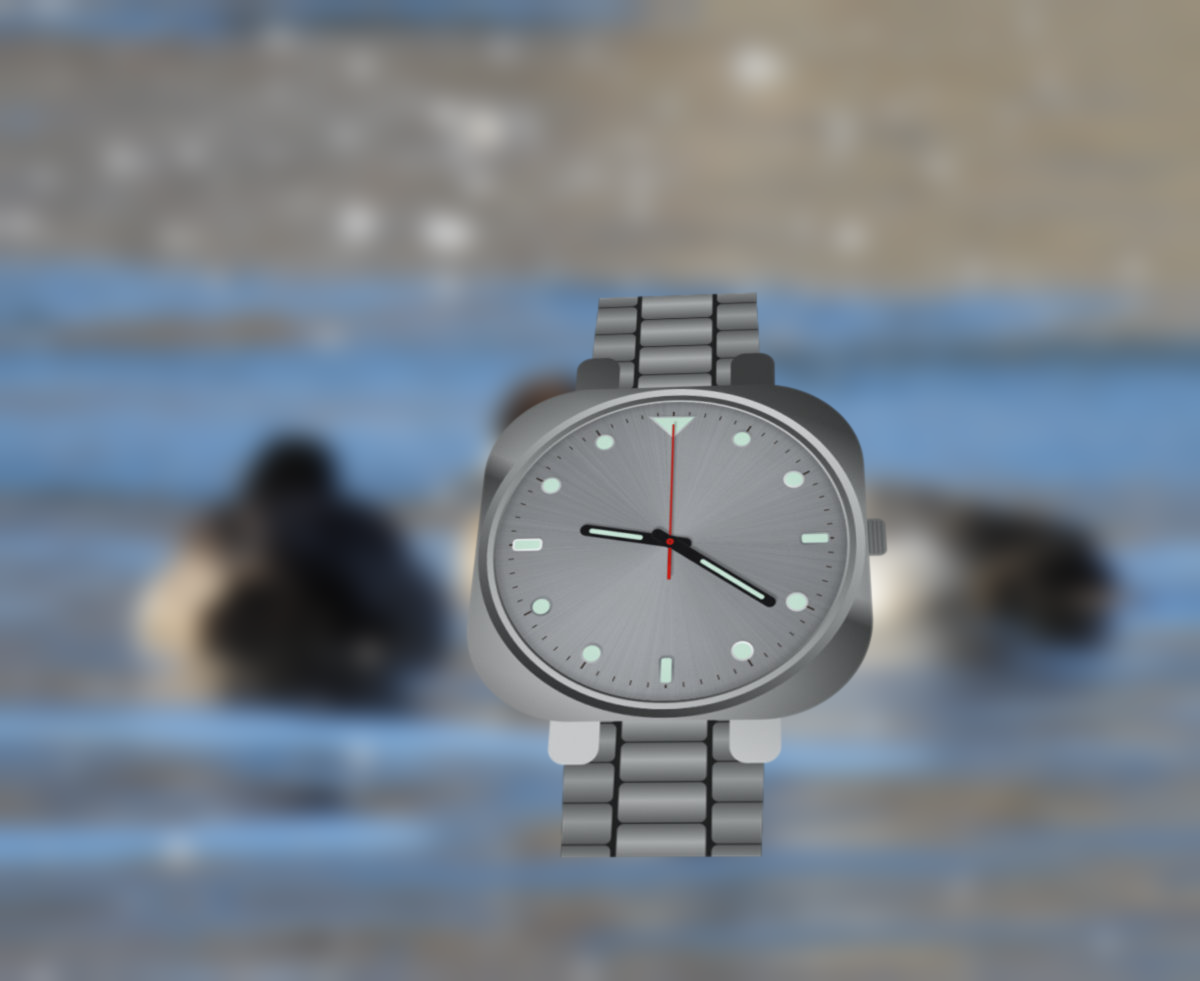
9:21:00
